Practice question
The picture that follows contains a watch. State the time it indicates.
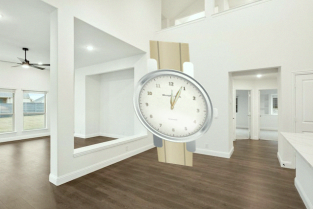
12:04
